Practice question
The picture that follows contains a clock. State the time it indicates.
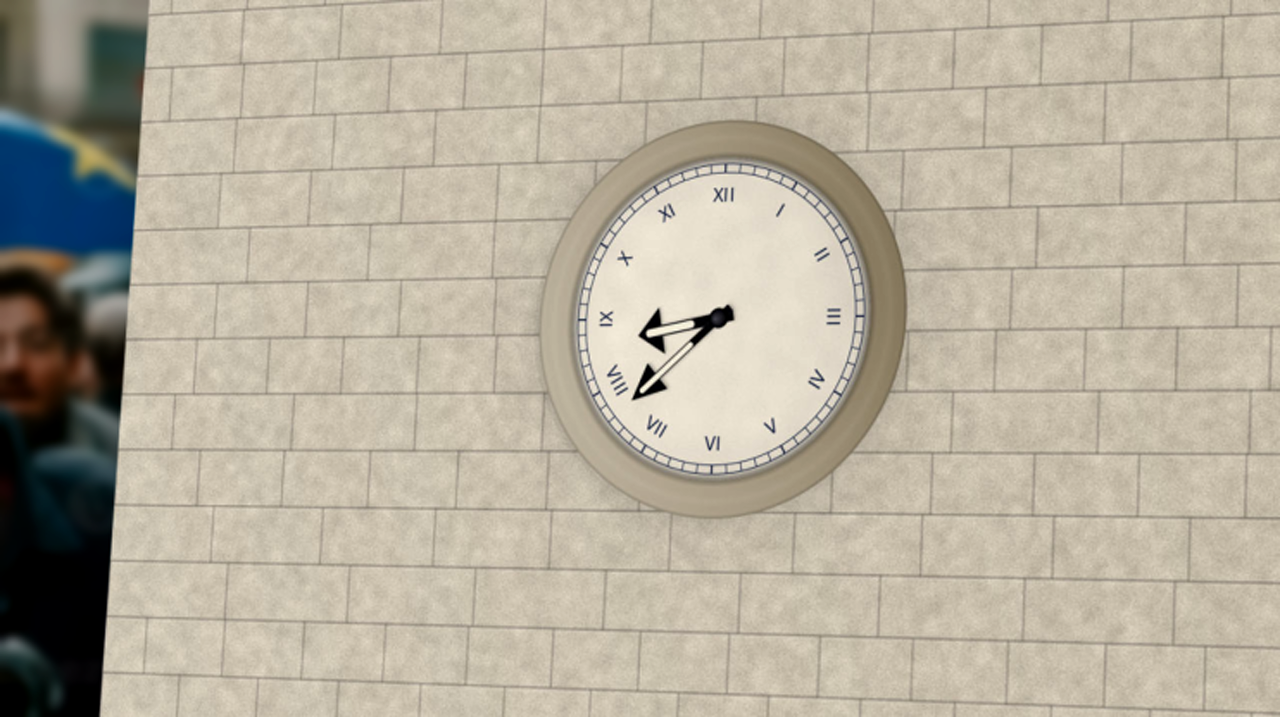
8:38
